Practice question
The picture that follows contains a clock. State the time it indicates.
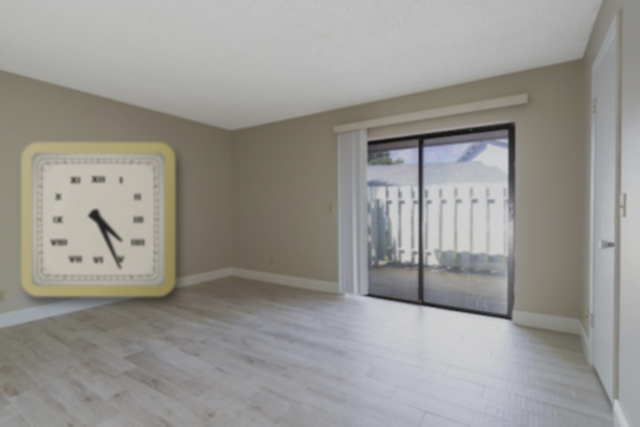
4:26
